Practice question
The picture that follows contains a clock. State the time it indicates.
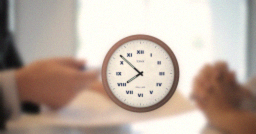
7:52
